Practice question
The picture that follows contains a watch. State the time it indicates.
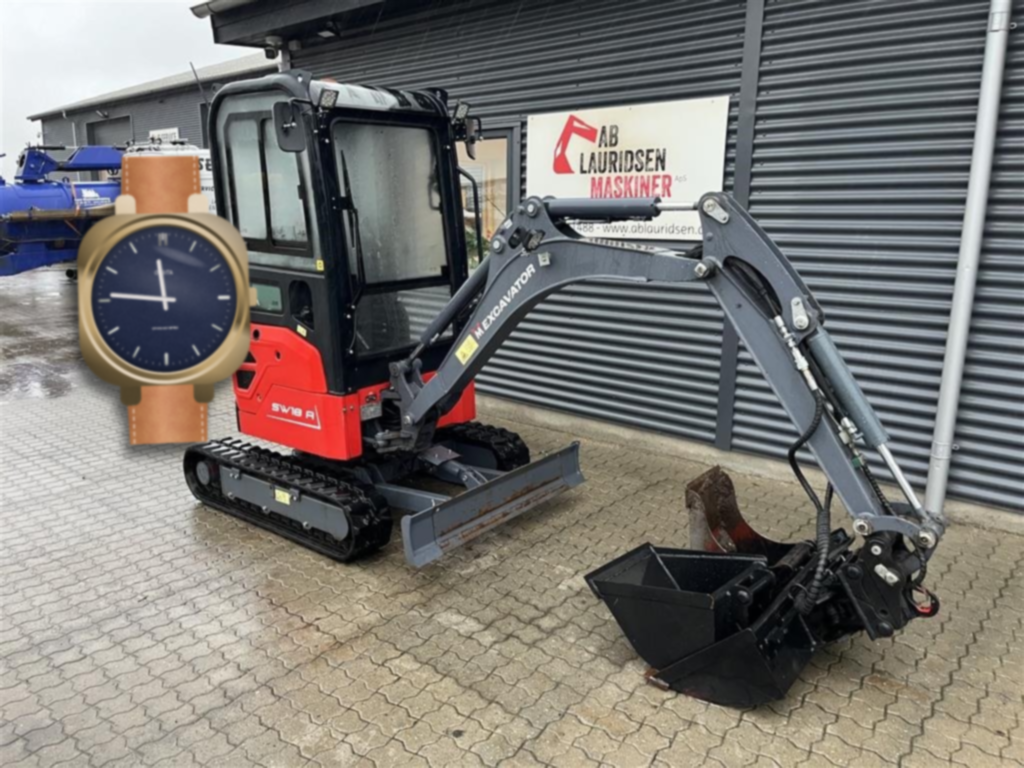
11:46
